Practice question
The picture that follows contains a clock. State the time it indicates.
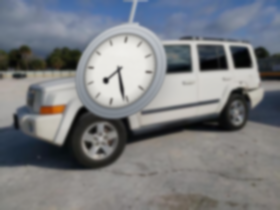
7:26
